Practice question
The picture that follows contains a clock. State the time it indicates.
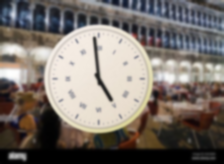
4:59
